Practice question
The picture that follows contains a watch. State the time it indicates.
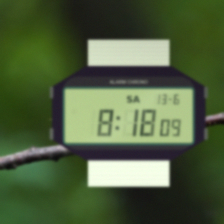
8:18:09
